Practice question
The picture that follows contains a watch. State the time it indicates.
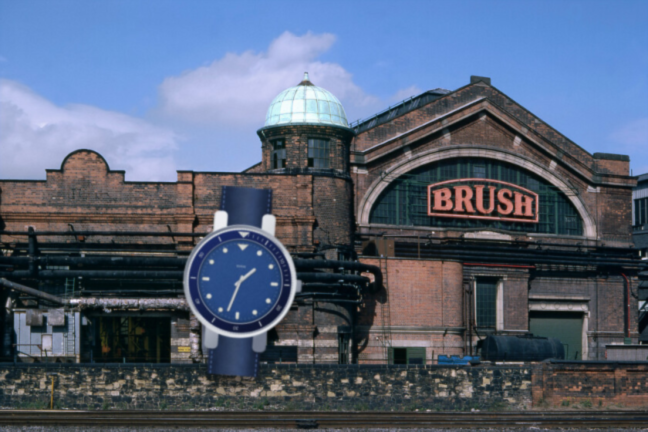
1:33
